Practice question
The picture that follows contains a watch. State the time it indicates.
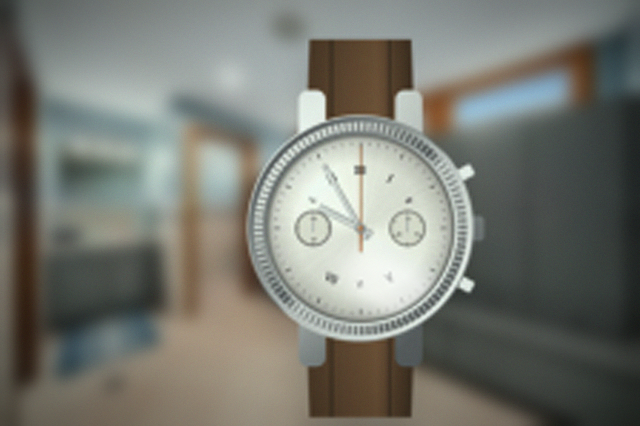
9:55
